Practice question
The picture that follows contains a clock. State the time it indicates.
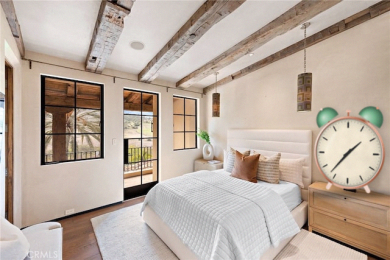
1:37
